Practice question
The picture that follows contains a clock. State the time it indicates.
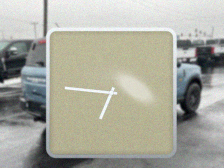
6:46
